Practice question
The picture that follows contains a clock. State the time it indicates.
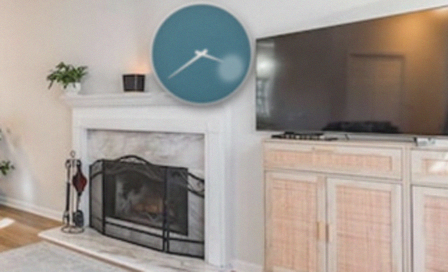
3:39
